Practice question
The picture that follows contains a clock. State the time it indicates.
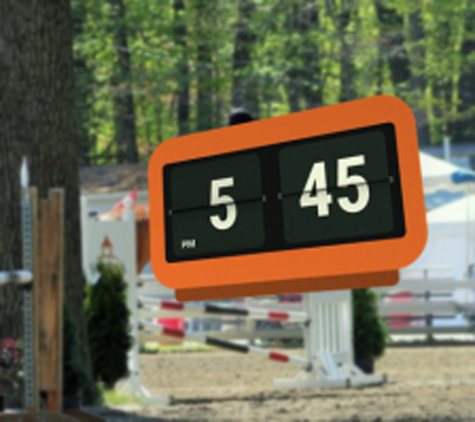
5:45
